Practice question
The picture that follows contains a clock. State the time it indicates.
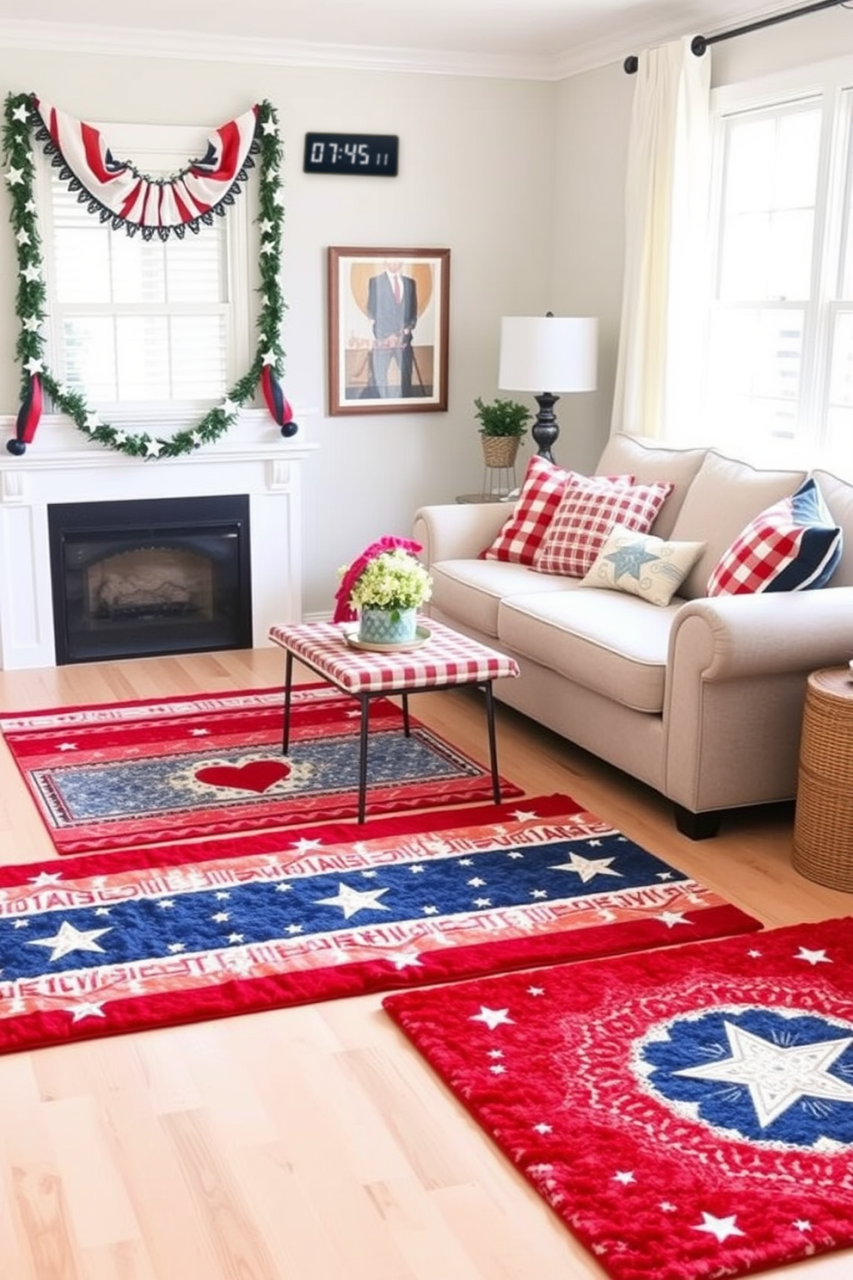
7:45
